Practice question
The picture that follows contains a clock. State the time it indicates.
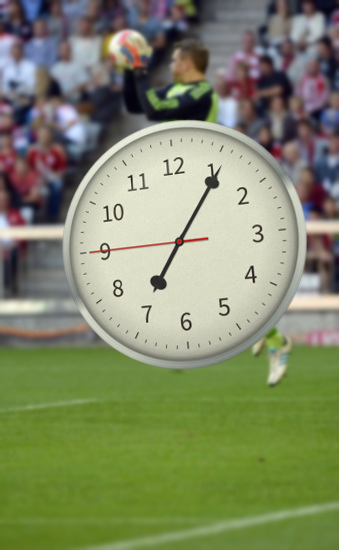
7:05:45
